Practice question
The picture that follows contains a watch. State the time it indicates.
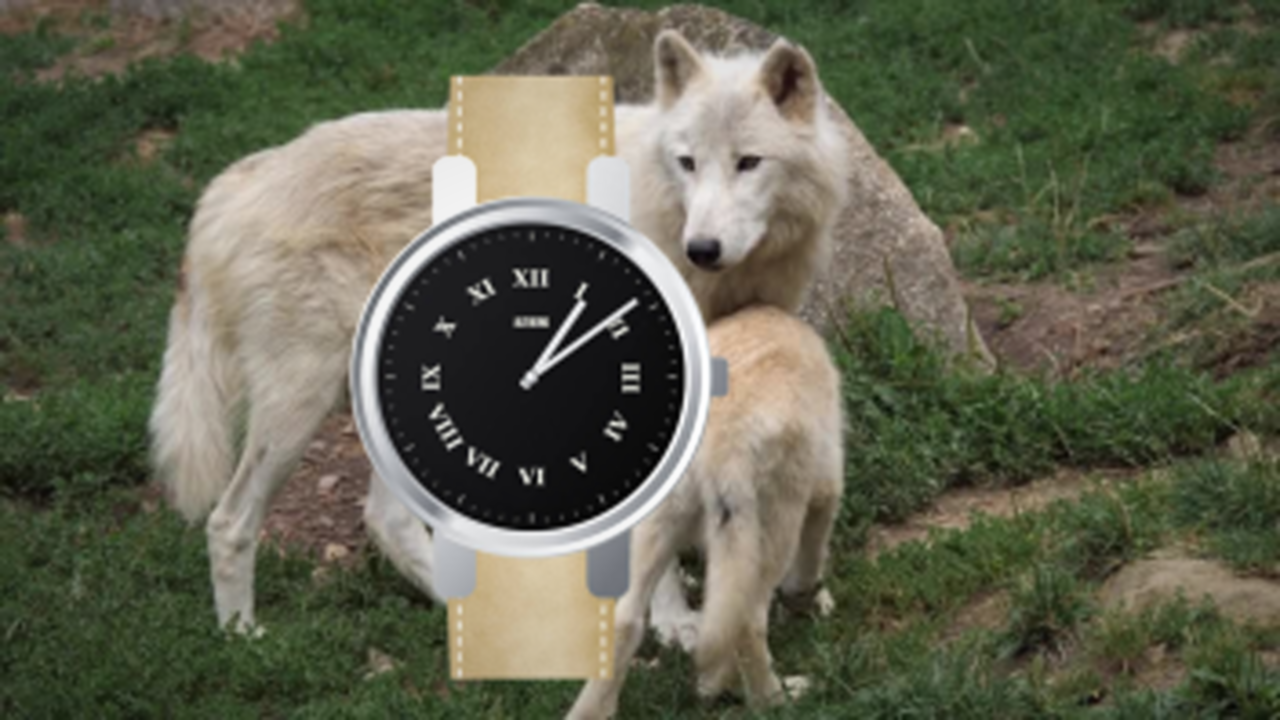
1:09
